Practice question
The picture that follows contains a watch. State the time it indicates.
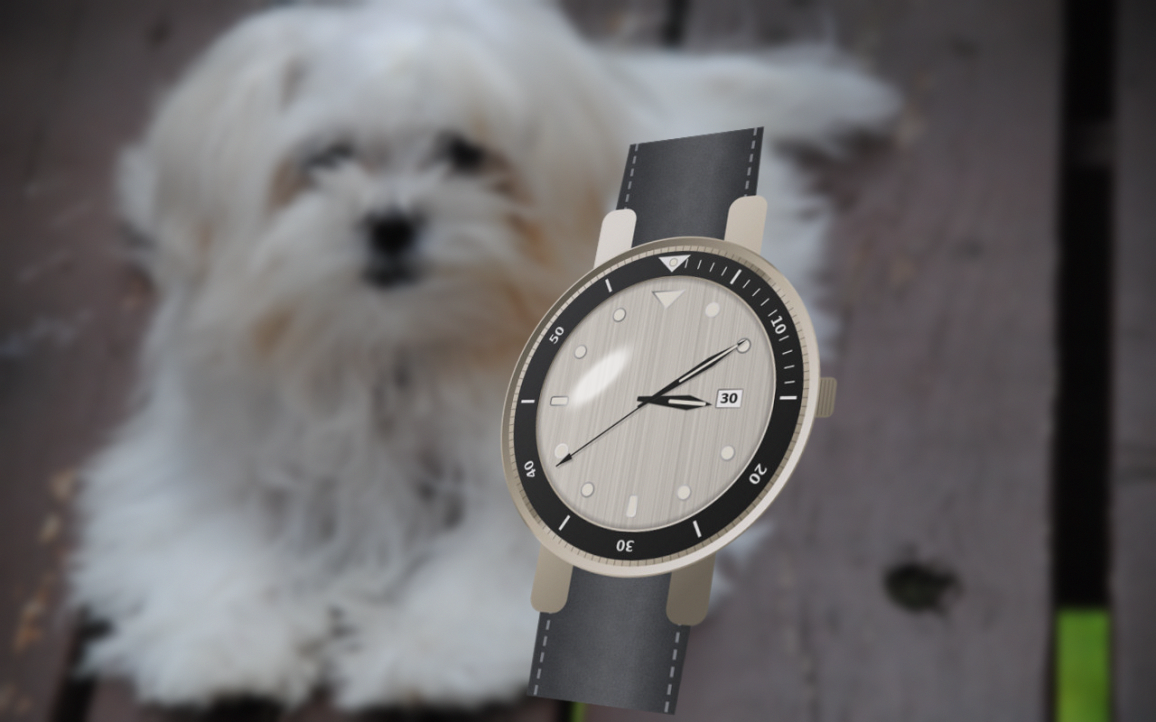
3:09:39
